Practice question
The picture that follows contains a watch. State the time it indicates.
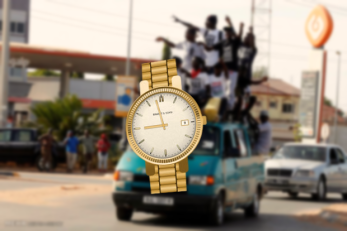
8:58
